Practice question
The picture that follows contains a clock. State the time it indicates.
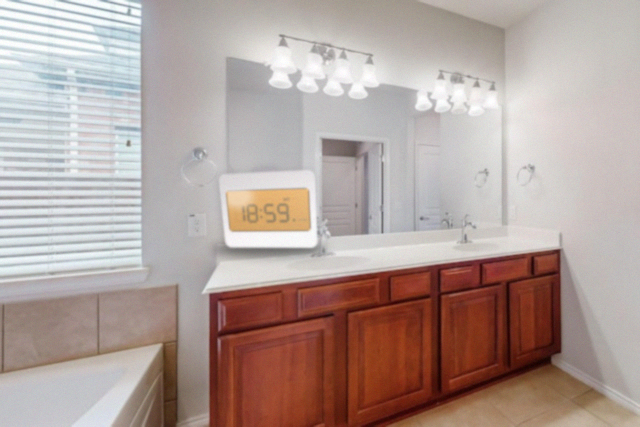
18:59
